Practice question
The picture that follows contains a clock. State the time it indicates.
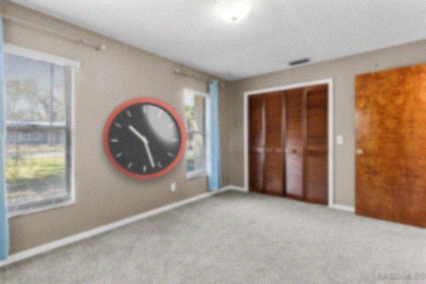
10:27
